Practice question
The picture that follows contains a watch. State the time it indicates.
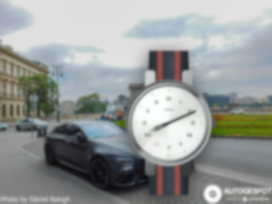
8:11
